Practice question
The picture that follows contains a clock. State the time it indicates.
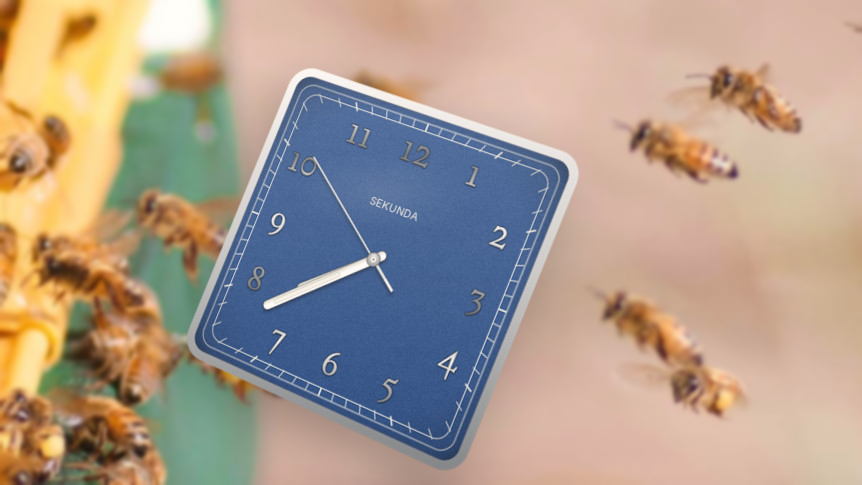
7:37:51
